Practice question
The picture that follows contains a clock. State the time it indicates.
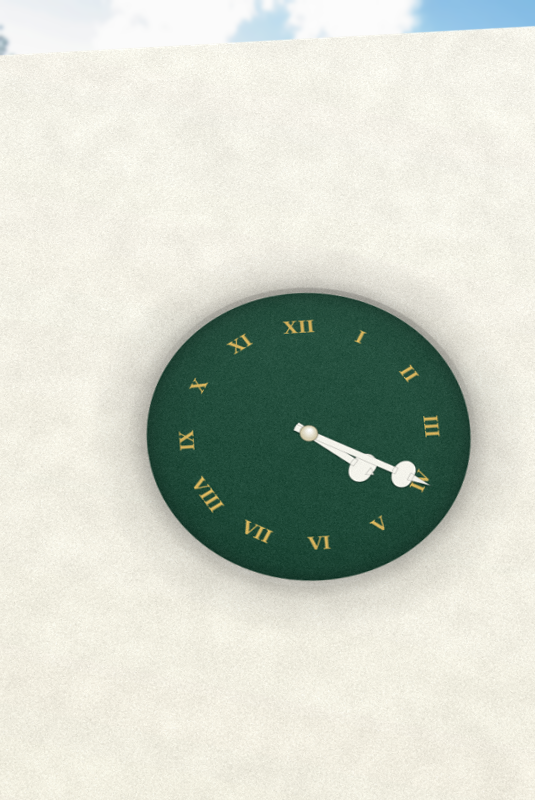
4:20
